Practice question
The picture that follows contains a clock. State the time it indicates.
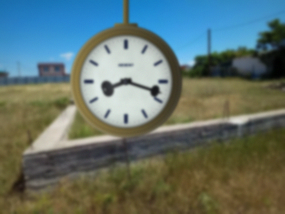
8:18
